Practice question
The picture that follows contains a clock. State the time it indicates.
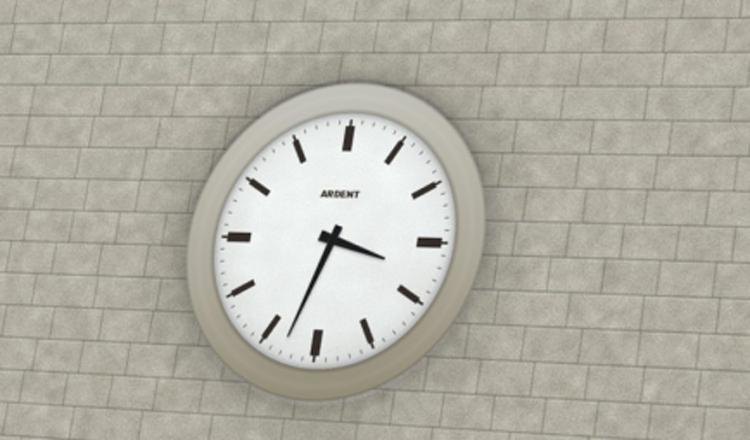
3:33
